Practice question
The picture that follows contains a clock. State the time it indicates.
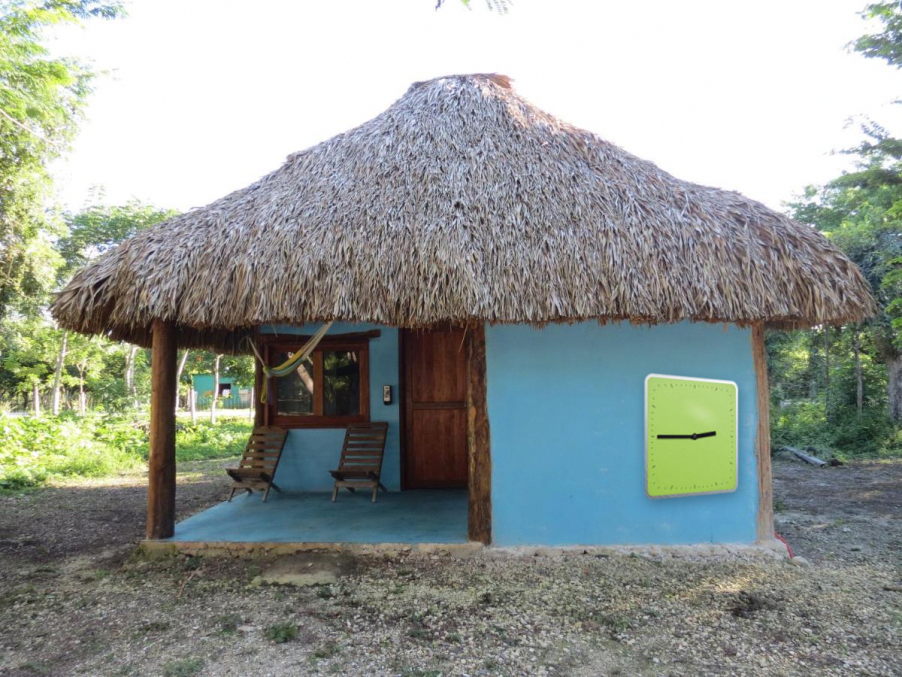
2:45
